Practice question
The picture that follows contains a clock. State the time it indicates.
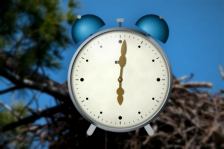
6:01
